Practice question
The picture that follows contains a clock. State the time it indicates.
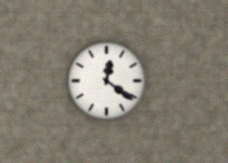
12:21
